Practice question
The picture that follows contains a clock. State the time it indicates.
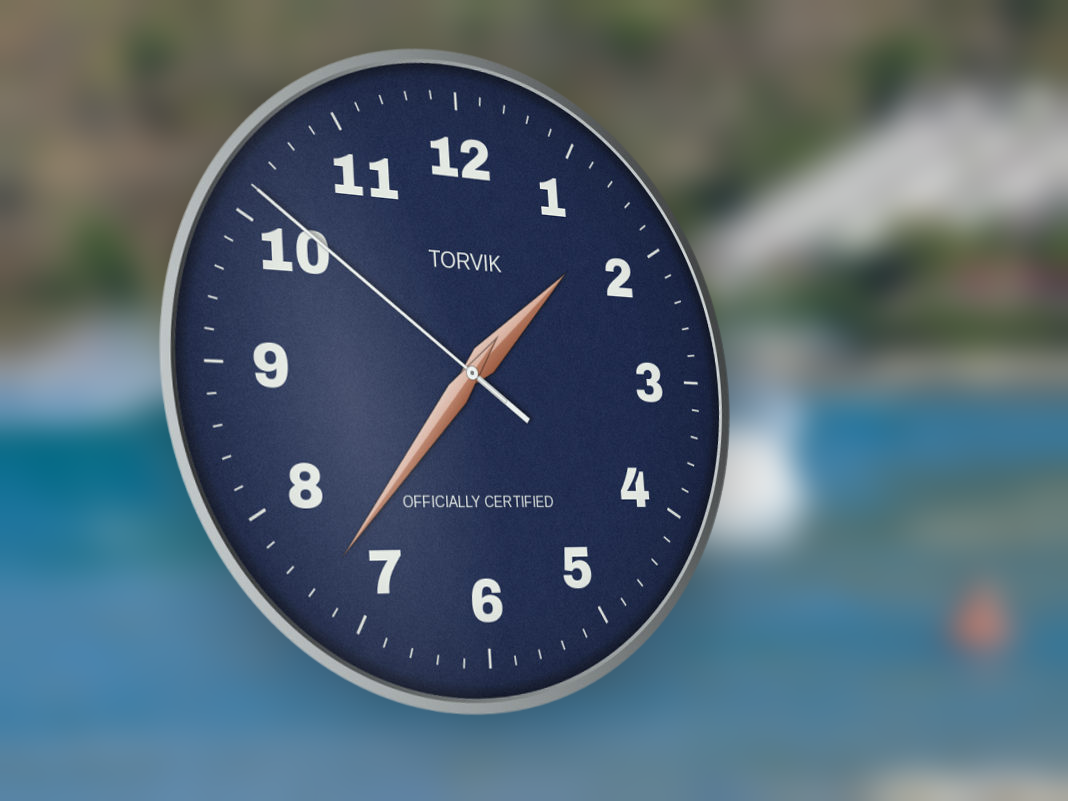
1:36:51
